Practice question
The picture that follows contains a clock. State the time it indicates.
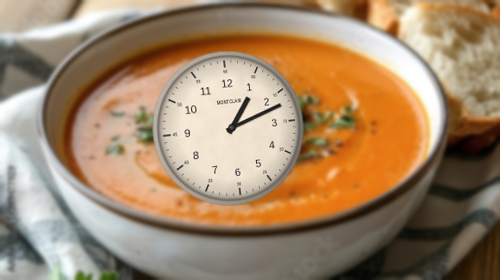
1:12
